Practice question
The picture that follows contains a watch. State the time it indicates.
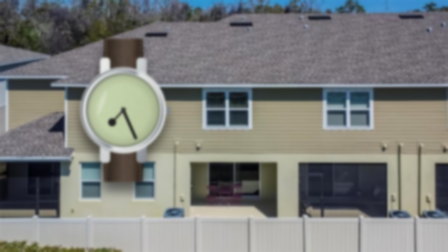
7:26
